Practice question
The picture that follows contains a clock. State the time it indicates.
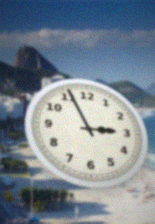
2:56
